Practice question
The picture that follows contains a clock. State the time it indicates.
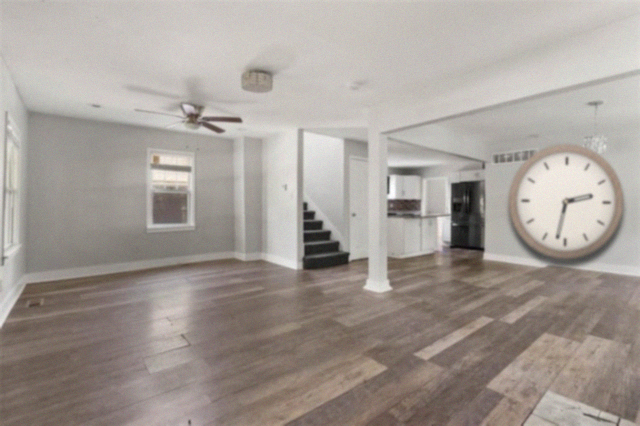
2:32
